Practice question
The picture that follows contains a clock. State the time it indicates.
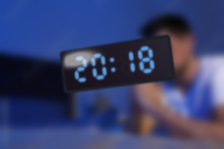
20:18
